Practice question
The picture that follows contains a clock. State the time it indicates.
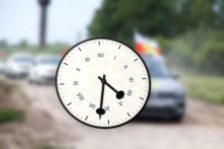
4:32
